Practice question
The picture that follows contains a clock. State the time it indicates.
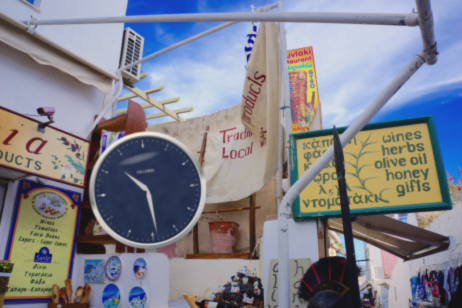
10:29
